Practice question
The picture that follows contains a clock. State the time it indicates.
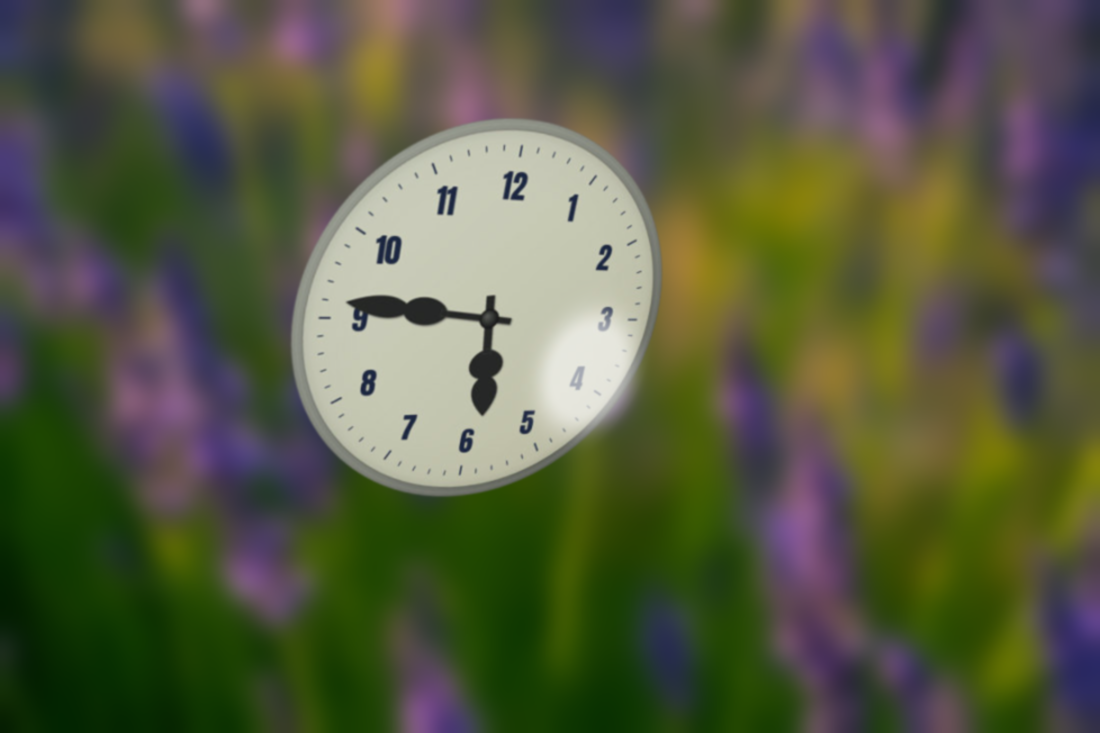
5:46
